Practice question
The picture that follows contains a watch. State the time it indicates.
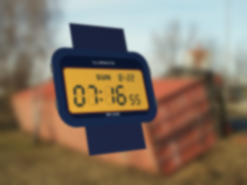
7:16
